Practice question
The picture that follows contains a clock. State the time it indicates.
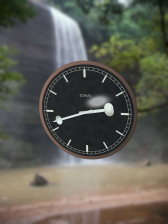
2:42
